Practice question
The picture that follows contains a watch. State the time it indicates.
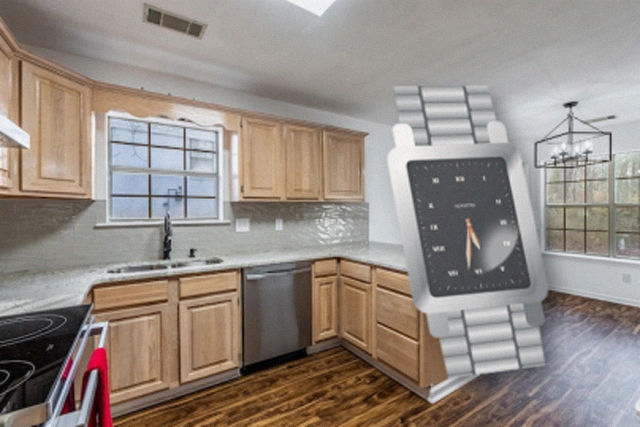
5:32
